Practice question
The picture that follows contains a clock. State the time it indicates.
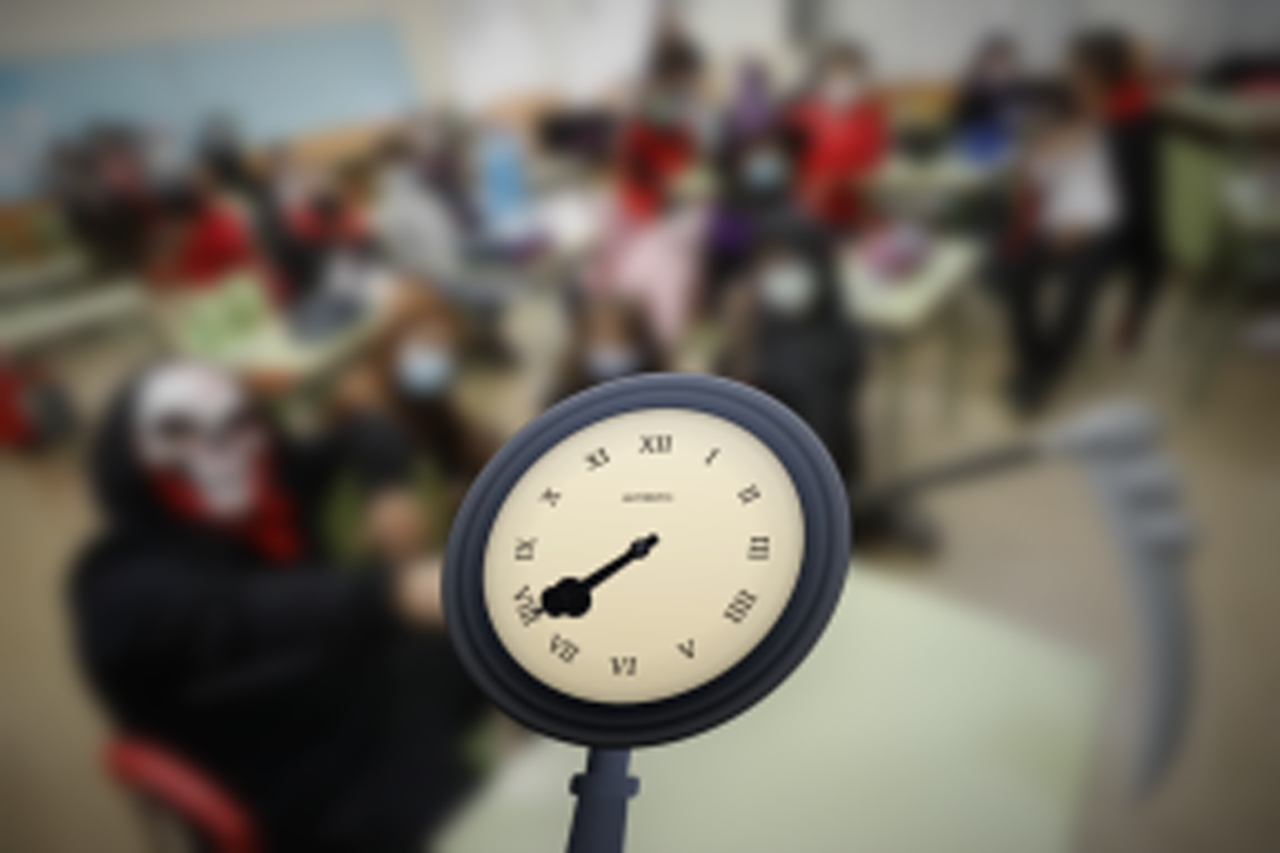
7:39
